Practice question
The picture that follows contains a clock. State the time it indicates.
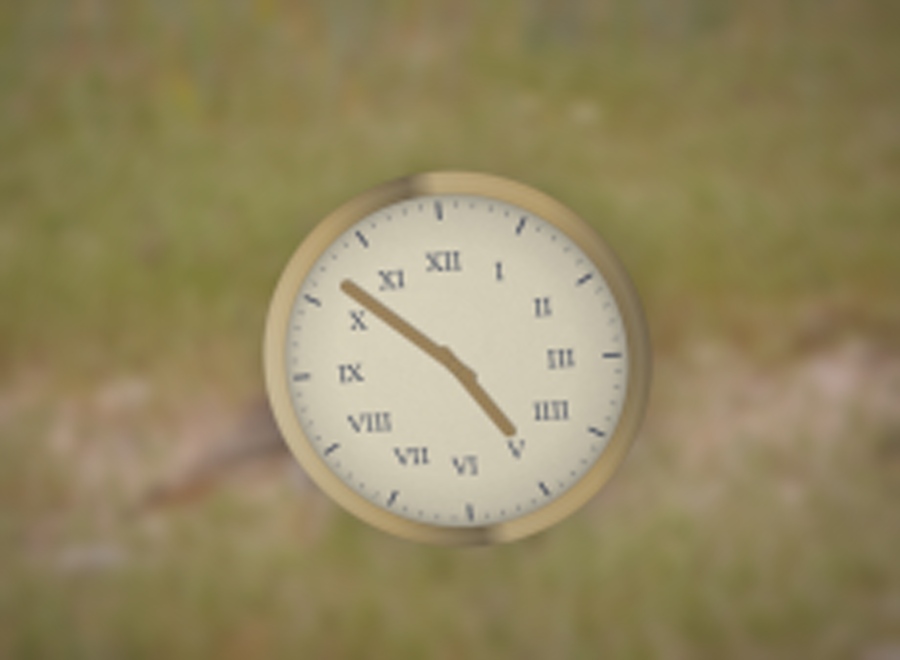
4:52
